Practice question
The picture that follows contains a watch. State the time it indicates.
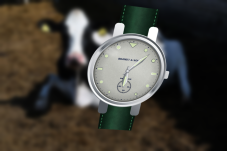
6:07
